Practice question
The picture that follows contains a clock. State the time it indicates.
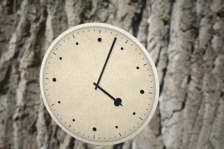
4:03
